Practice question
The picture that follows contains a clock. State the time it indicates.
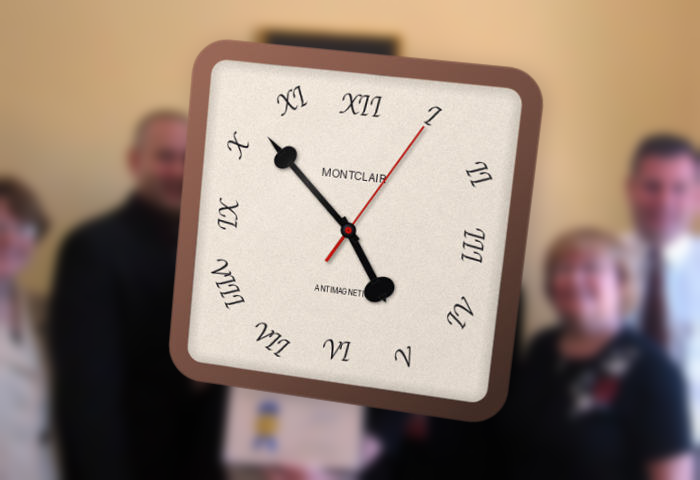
4:52:05
